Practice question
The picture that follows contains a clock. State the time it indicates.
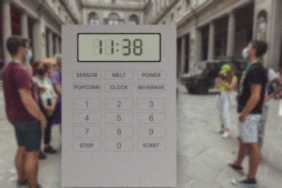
11:38
